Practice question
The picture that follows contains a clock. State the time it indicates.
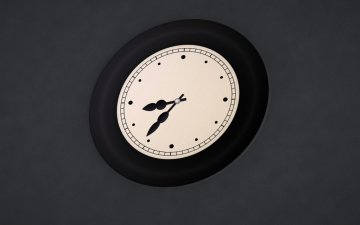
8:36
